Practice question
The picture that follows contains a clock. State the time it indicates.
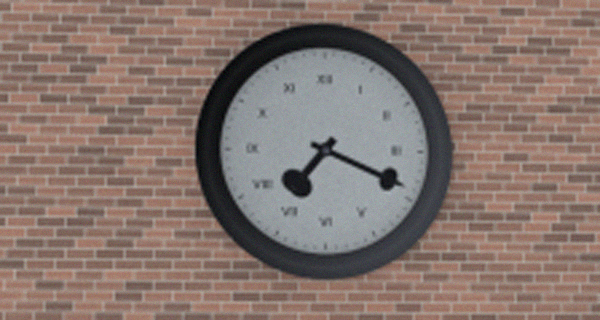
7:19
